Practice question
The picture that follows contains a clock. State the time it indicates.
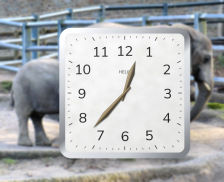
12:37
